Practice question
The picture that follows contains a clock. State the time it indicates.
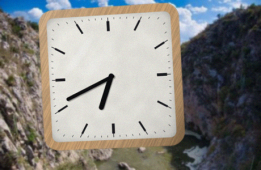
6:41
